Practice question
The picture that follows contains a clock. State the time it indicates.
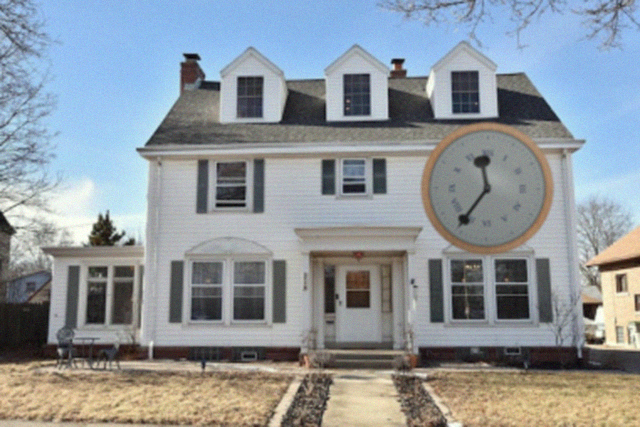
11:36
